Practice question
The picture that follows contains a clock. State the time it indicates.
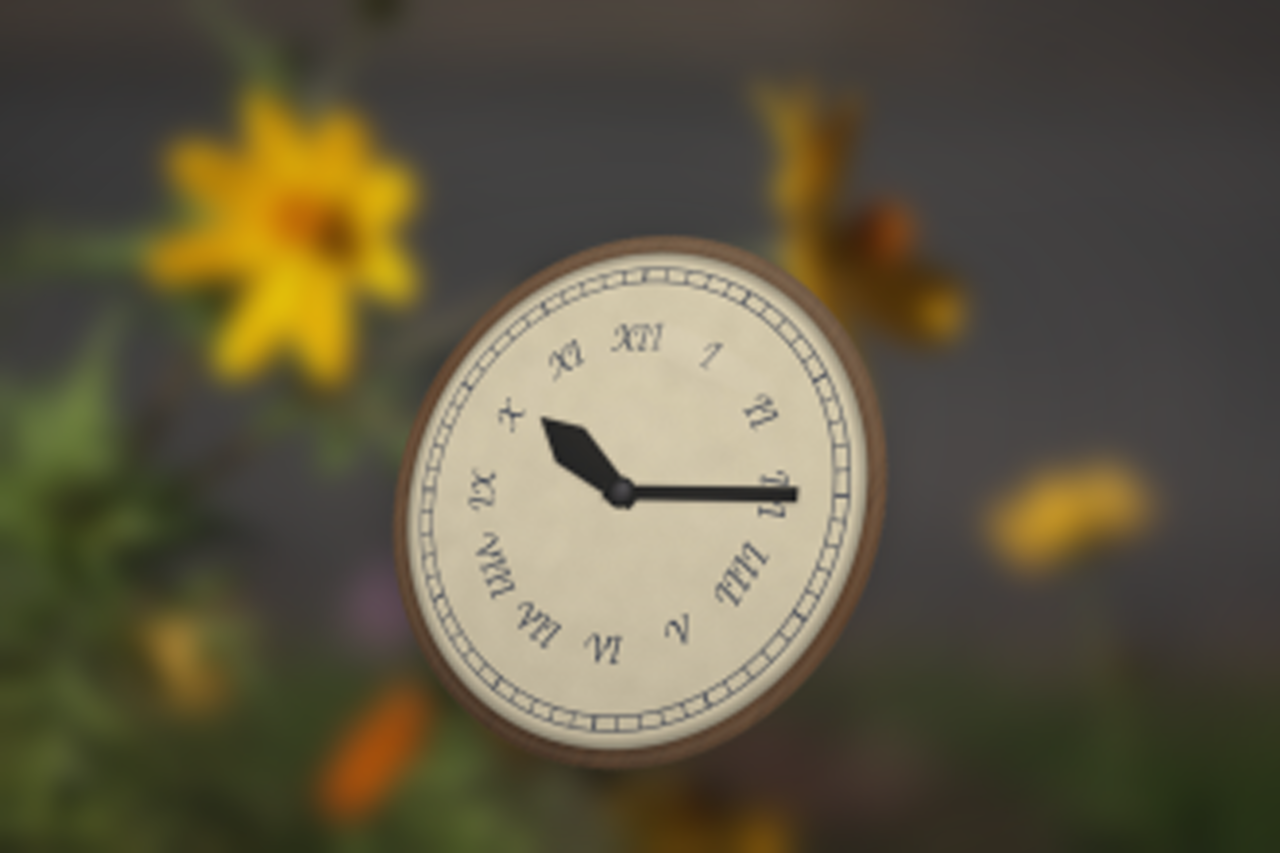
10:15
